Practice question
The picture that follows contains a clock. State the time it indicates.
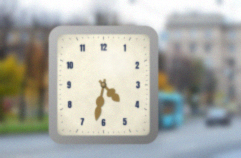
4:32
